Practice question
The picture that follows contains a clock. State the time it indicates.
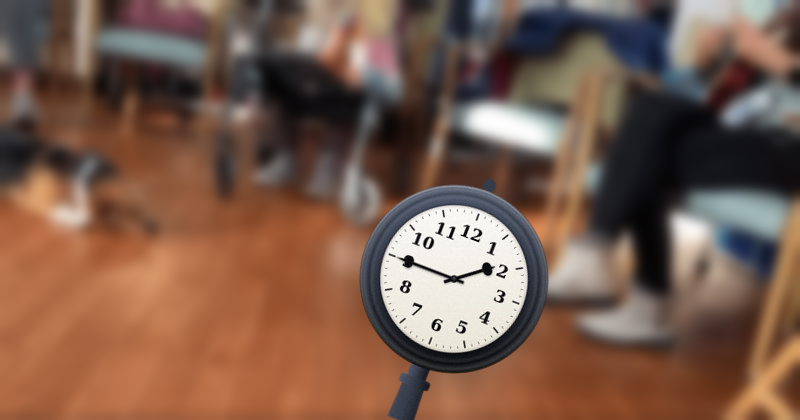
1:45
